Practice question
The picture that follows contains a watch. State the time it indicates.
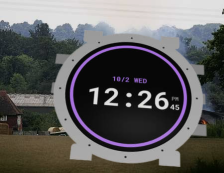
12:26:45
